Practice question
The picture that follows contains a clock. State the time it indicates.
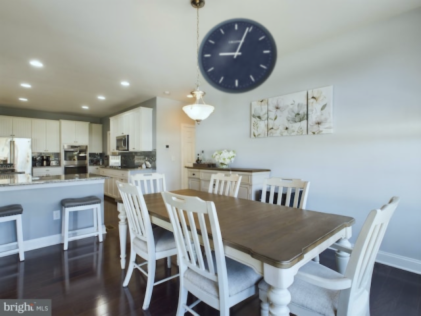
9:04
